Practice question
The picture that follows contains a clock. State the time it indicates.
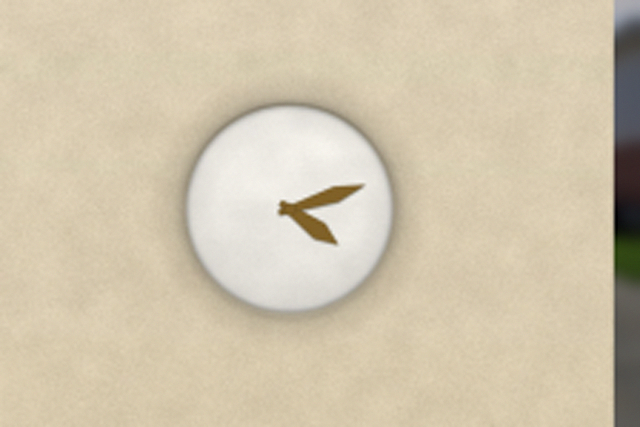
4:12
